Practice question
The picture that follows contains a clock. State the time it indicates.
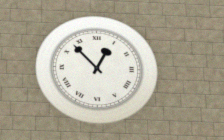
12:53
